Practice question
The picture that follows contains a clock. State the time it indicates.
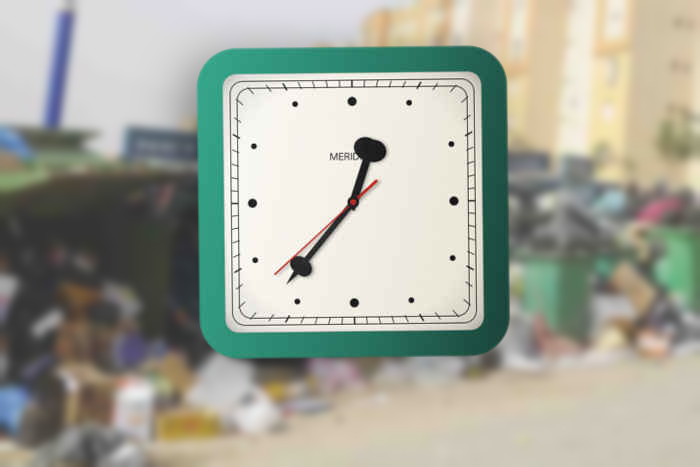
12:36:38
